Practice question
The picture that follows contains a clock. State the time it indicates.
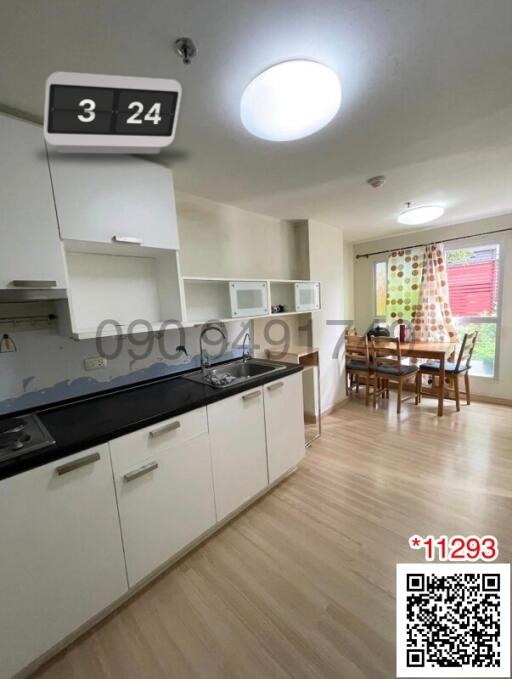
3:24
